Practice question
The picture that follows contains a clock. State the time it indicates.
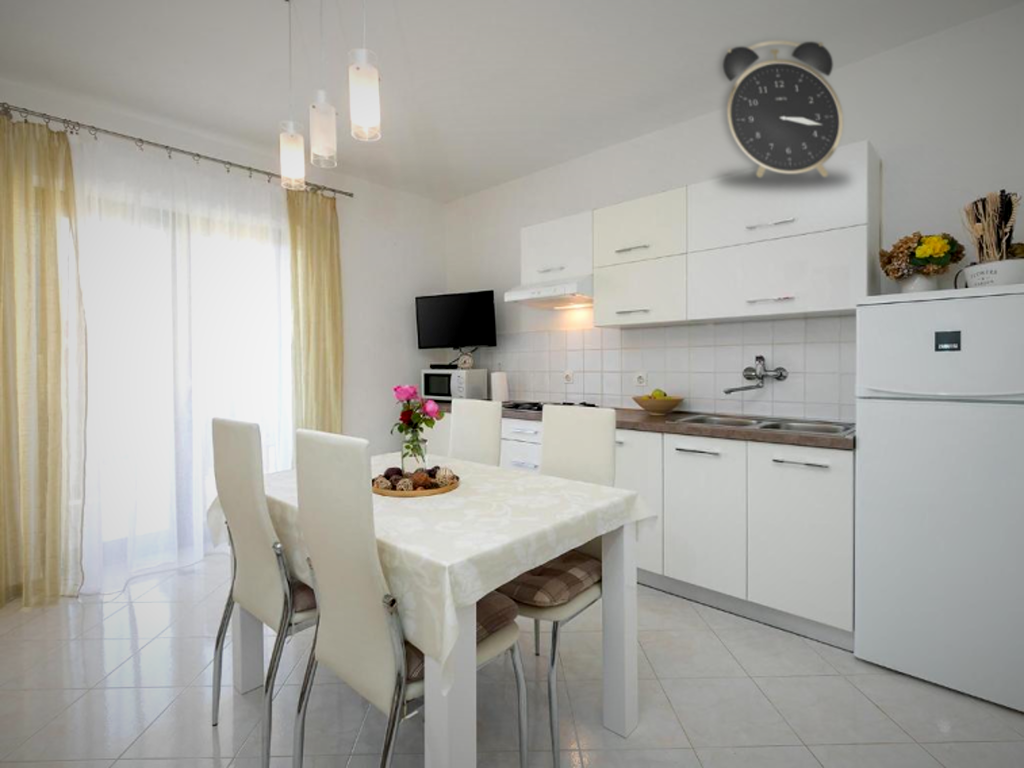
3:17
